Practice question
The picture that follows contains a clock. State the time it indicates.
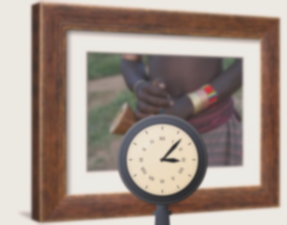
3:07
